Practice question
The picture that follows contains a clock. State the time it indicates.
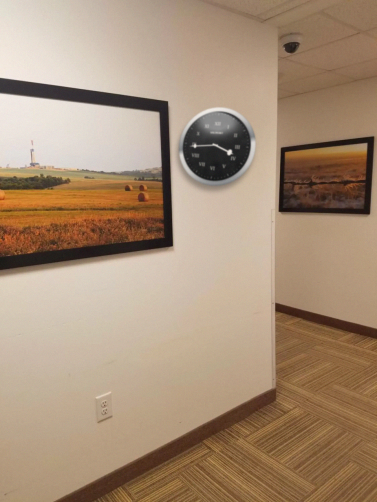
3:44
